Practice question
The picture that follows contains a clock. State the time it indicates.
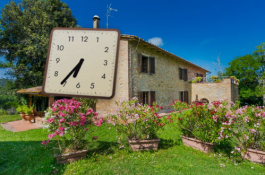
6:36
